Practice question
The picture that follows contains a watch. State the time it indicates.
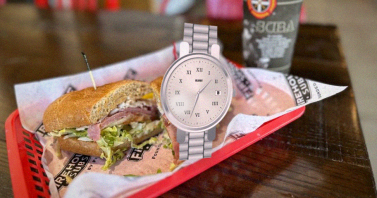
1:33
